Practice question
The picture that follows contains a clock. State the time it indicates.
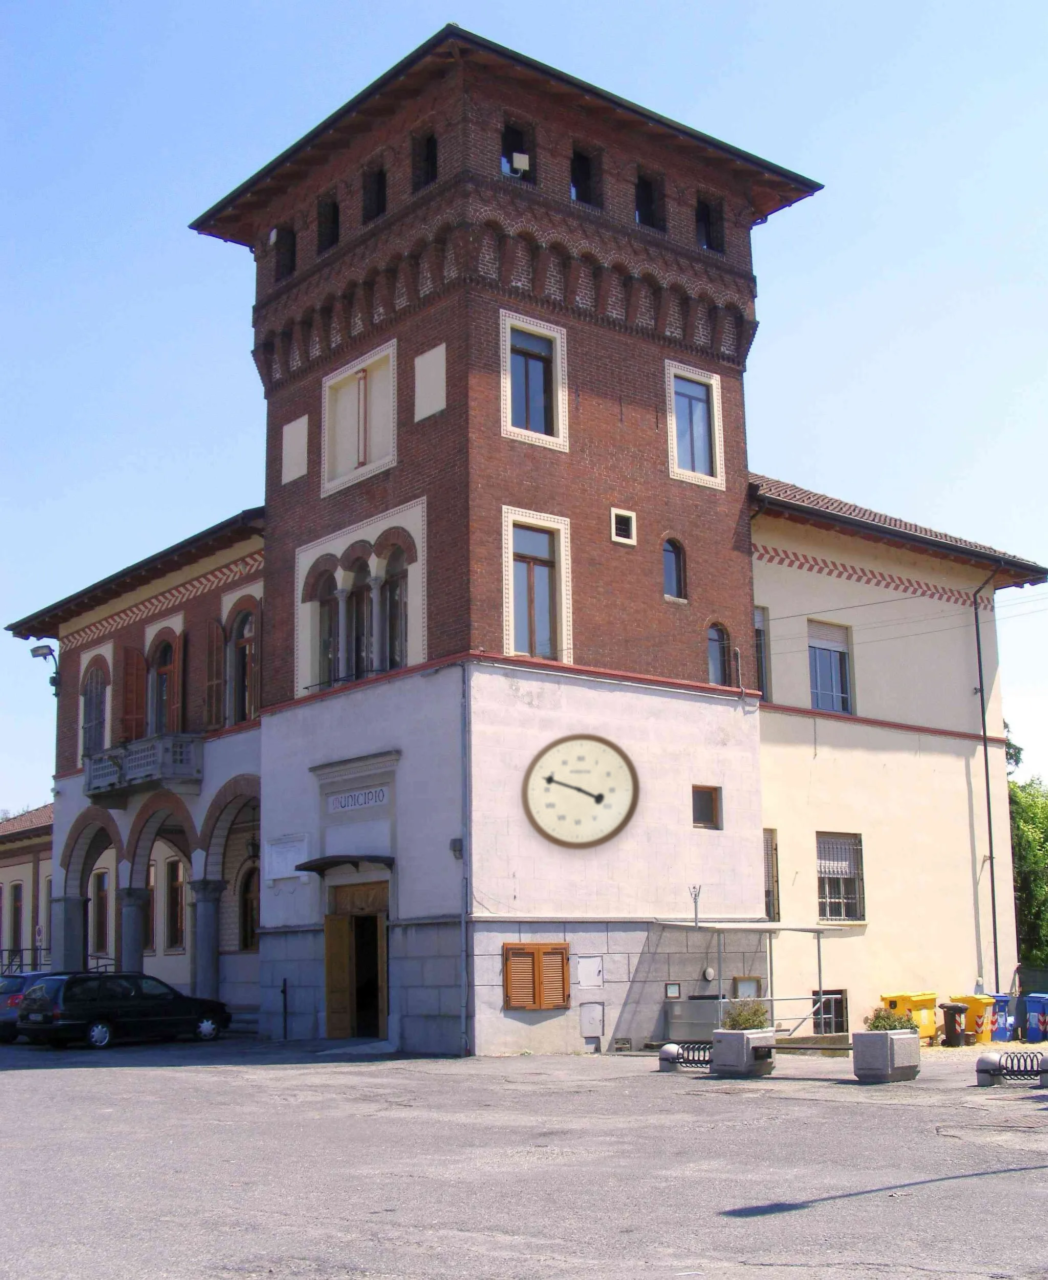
3:48
